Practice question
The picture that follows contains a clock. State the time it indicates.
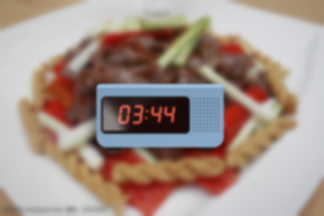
3:44
